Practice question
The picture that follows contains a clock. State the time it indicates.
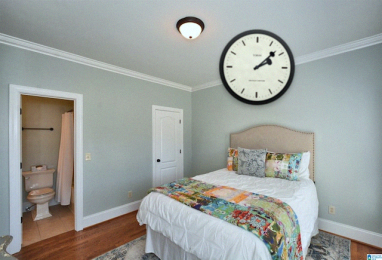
2:08
